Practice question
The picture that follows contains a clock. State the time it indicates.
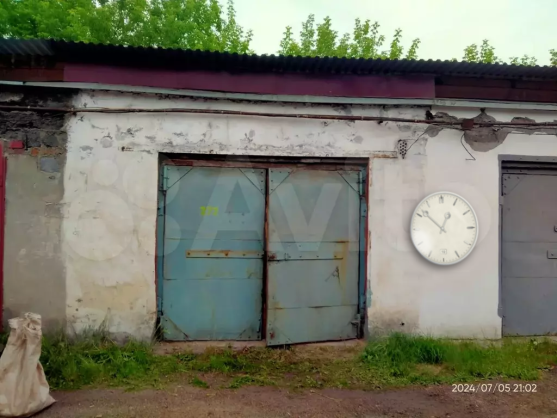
12:52
